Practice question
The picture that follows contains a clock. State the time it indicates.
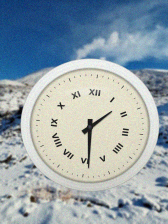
1:29
